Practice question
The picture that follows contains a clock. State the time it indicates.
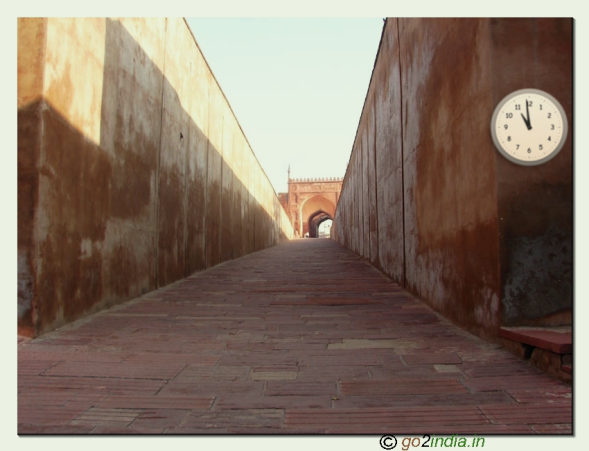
10:59
